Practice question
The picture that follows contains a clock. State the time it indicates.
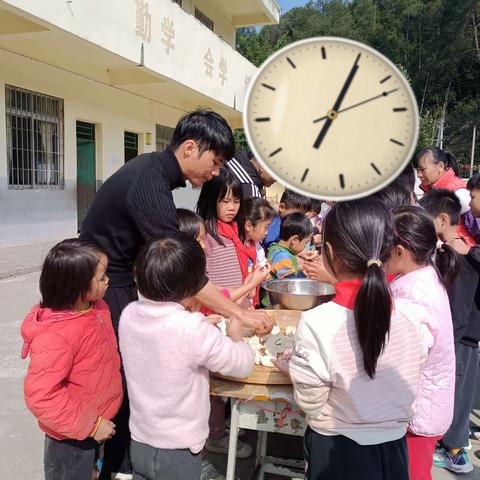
7:05:12
